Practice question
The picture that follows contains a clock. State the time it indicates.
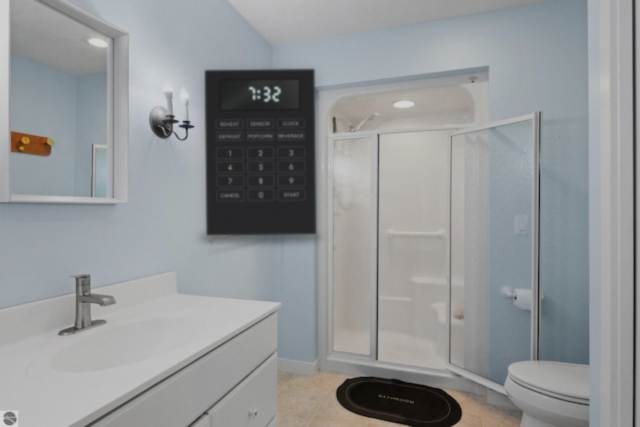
7:32
